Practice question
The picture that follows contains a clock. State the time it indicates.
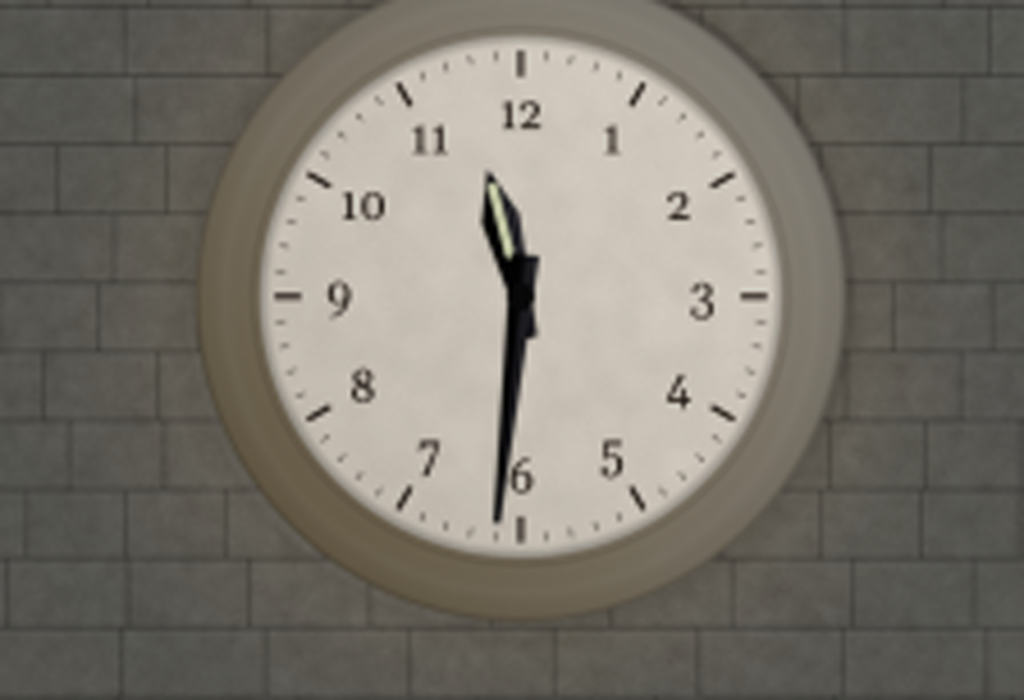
11:31
